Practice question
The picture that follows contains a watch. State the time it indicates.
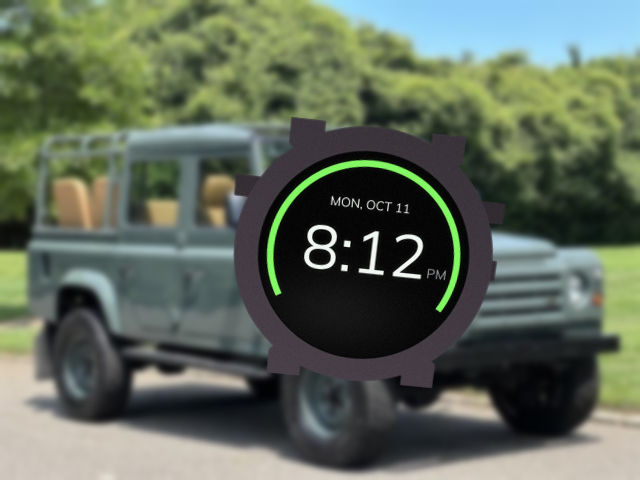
8:12
